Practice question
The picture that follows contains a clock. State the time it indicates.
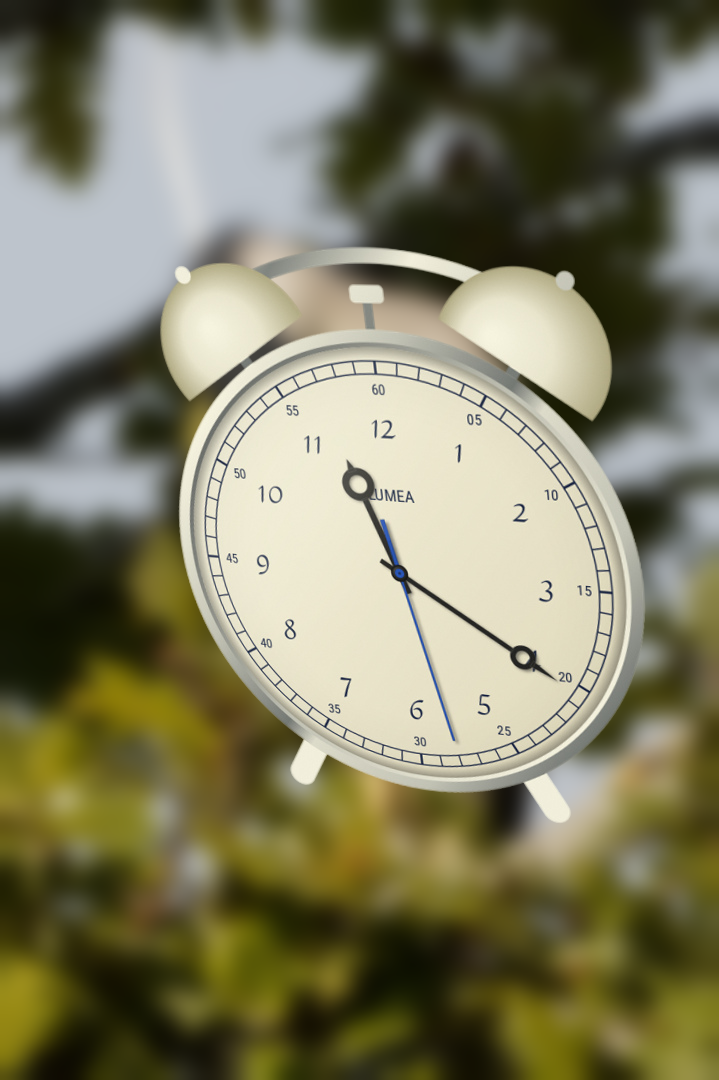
11:20:28
